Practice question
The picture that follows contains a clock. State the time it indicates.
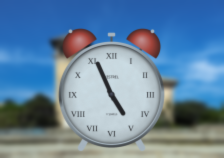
4:56
